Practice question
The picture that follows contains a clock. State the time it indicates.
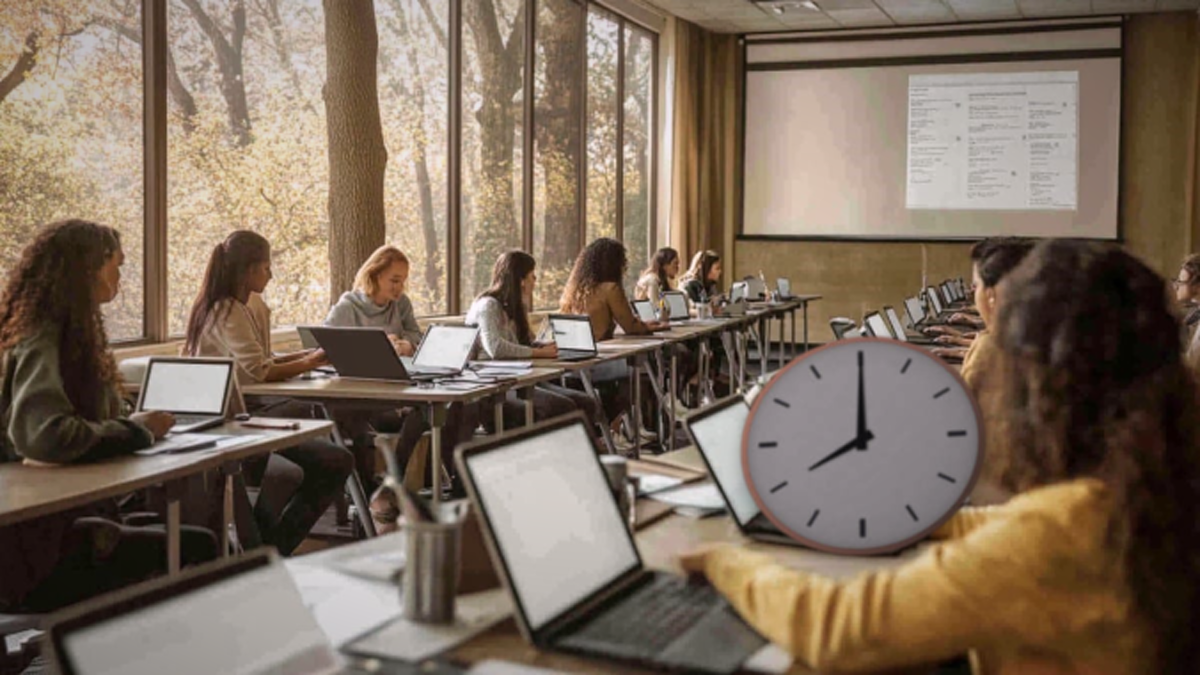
8:00
